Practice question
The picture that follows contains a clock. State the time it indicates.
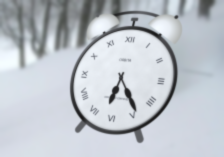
6:24
